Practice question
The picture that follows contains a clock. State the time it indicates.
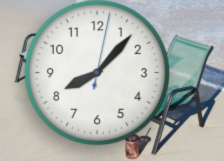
8:07:02
